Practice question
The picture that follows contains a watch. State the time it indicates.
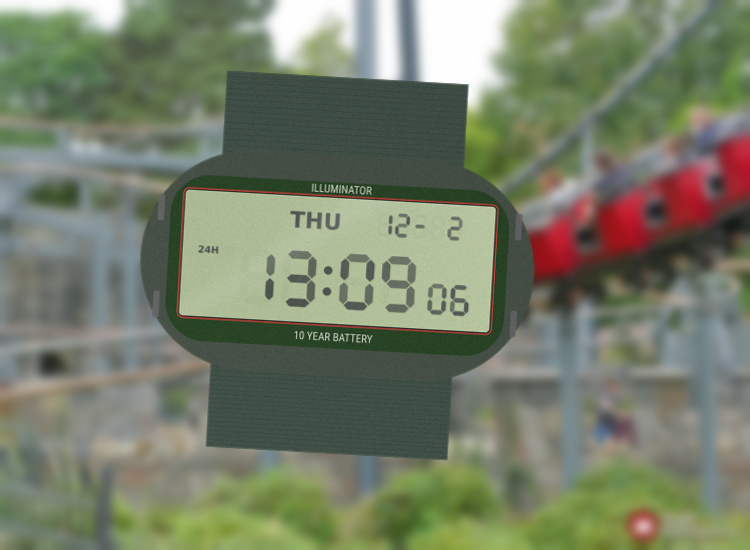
13:09:06
